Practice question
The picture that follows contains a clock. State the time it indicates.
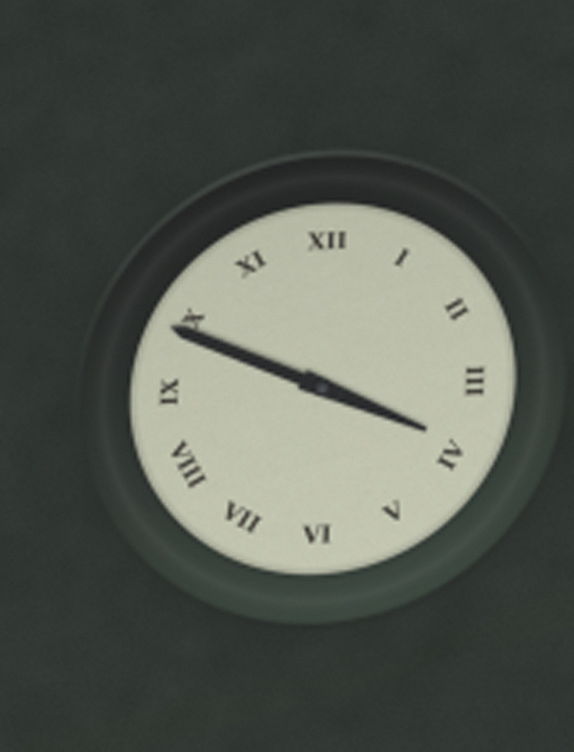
3:49
